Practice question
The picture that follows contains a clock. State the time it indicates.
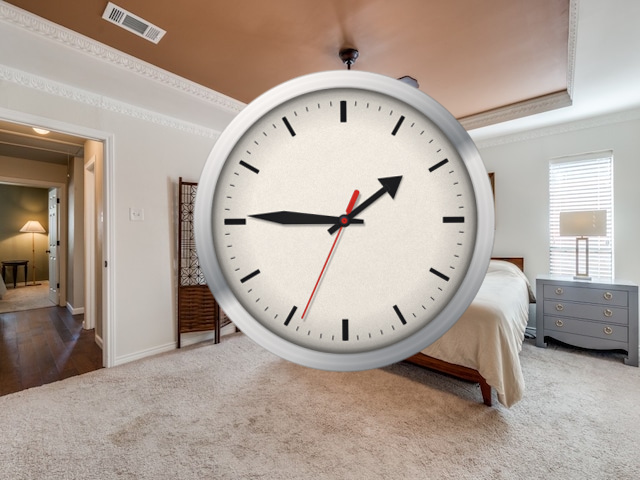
1:45:34
